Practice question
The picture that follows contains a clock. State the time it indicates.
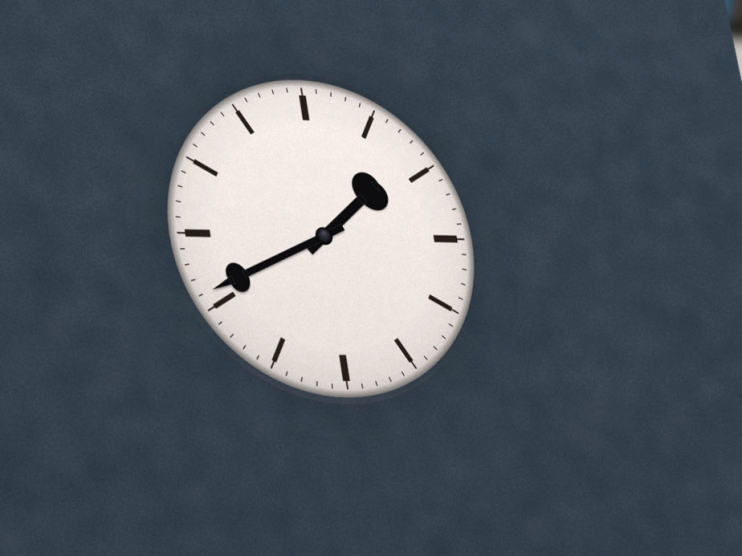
1:41
